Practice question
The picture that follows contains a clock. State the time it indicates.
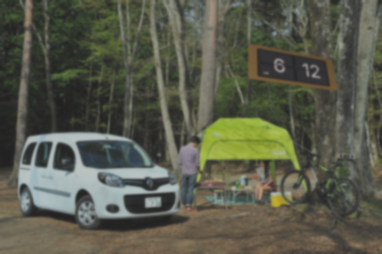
6:12
